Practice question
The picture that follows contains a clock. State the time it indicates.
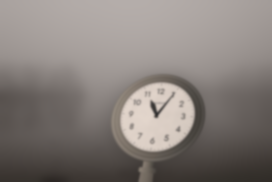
11:05
